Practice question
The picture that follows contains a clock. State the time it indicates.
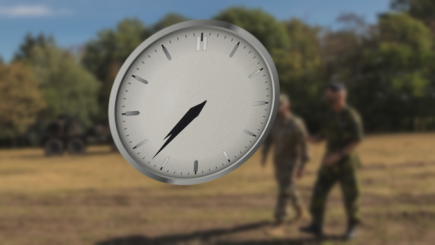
7:37
